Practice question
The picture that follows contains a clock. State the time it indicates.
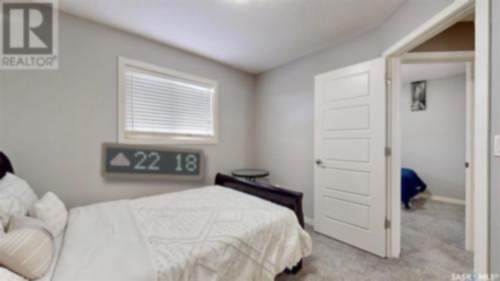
22:18
